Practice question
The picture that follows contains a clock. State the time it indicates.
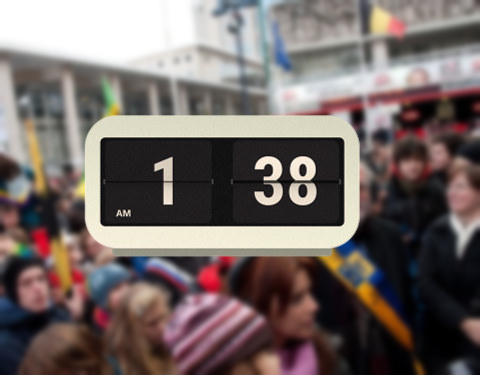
1:38
